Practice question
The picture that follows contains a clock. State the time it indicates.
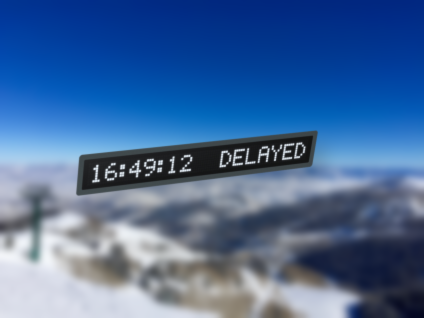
16:49:12
